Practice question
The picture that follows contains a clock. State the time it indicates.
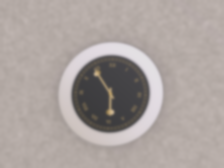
5:54
